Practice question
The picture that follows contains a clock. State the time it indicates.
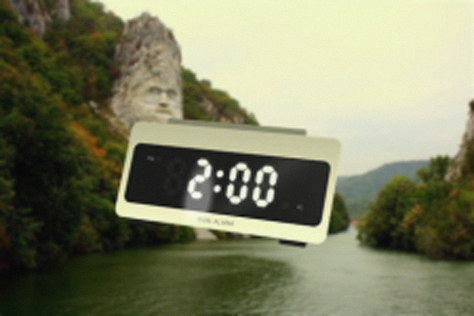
2:00
